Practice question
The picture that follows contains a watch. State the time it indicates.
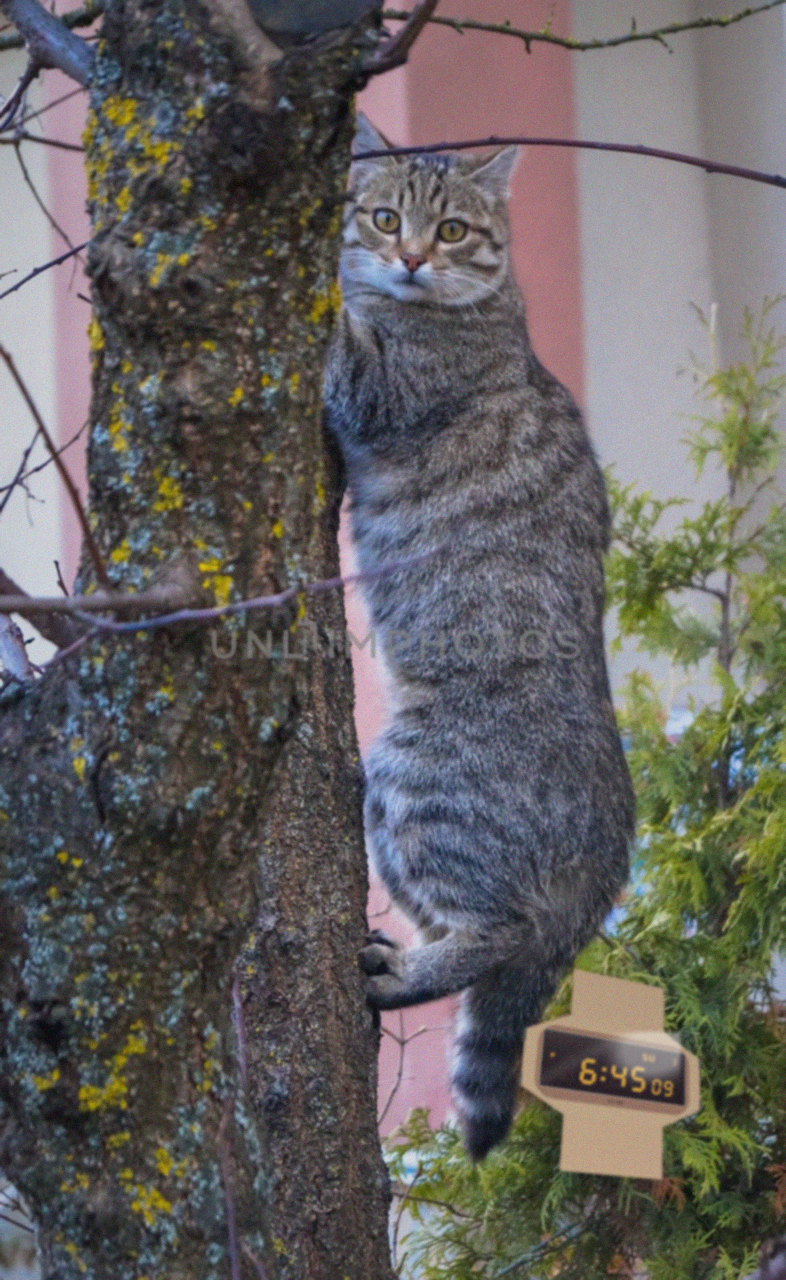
6:45:09
